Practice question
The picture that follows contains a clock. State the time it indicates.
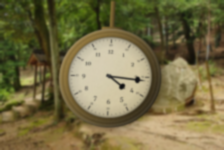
4:16
